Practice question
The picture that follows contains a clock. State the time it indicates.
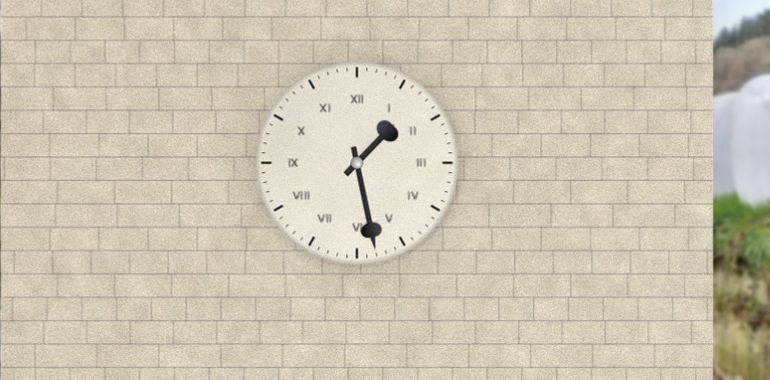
1:28
